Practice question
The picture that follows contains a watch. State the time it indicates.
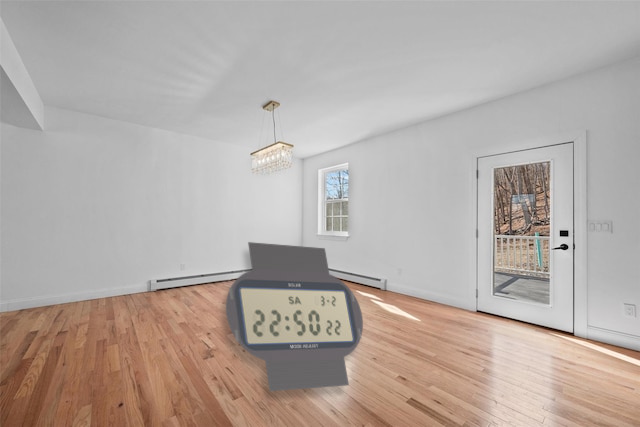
22:50:22
